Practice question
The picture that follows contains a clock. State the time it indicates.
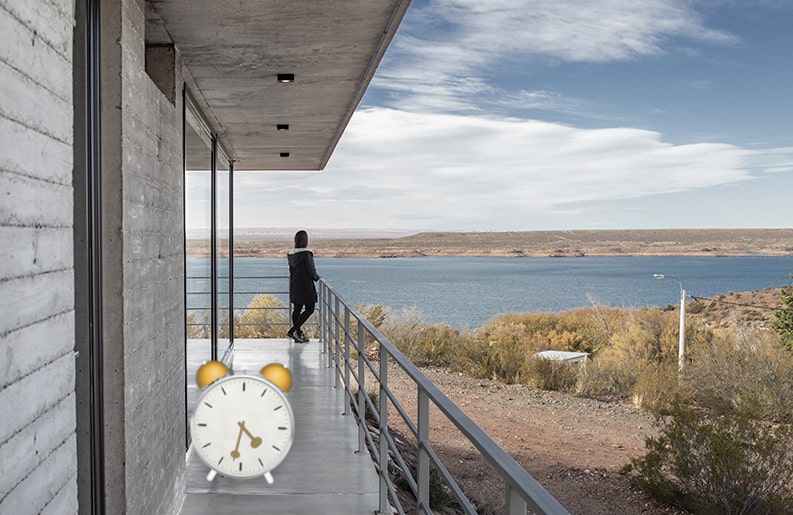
4:32
